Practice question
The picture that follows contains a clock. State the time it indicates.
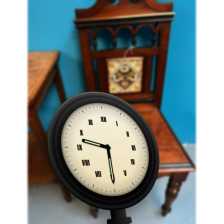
9:30
